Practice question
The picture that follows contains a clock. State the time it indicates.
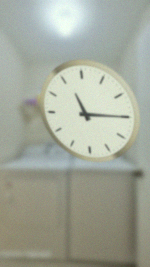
11:15
